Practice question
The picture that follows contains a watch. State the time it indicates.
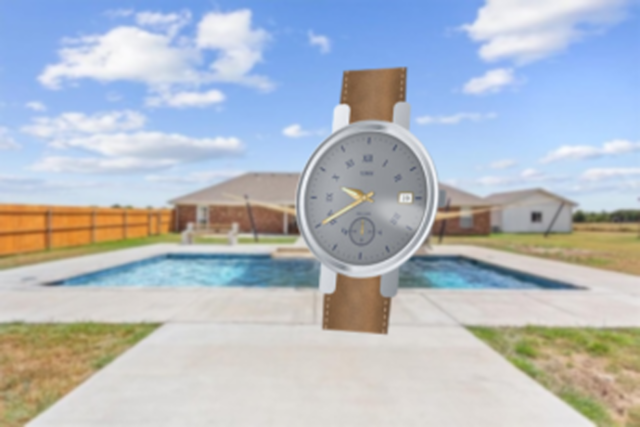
9:40
